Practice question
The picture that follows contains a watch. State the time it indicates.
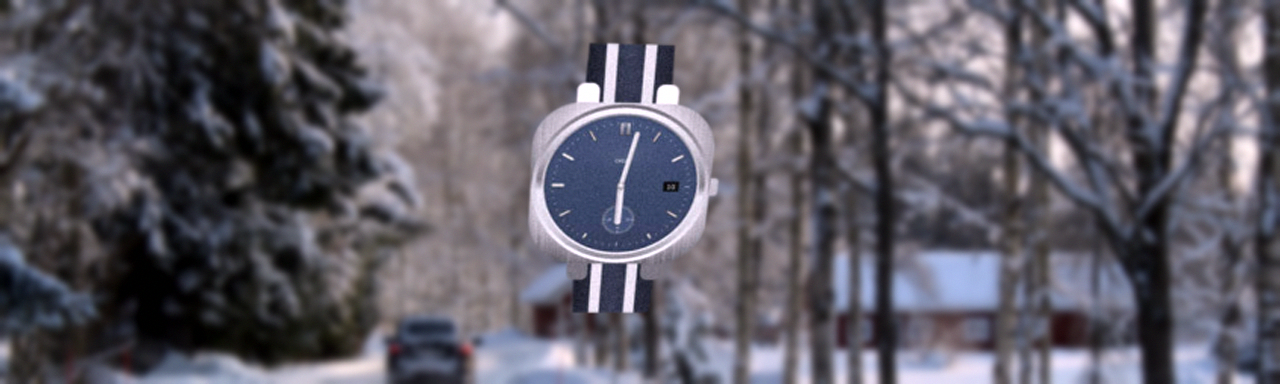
6:02
